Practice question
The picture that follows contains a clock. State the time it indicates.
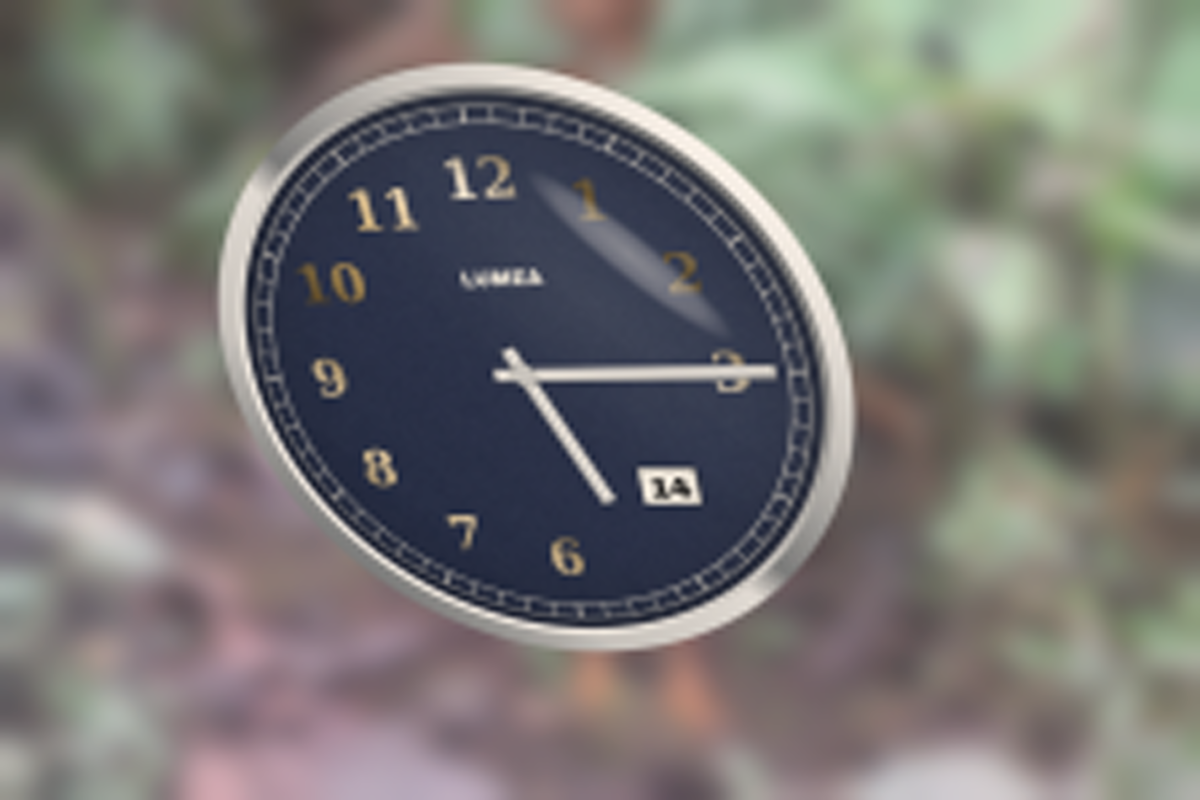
5:15
